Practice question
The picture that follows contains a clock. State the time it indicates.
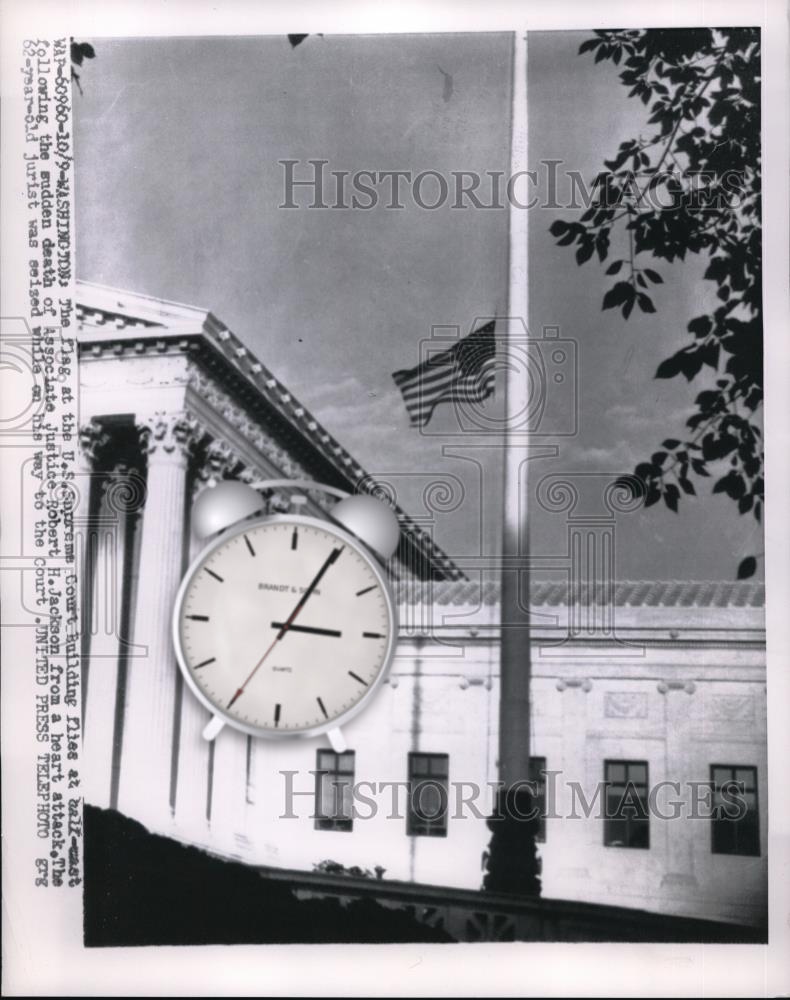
3:04:35
